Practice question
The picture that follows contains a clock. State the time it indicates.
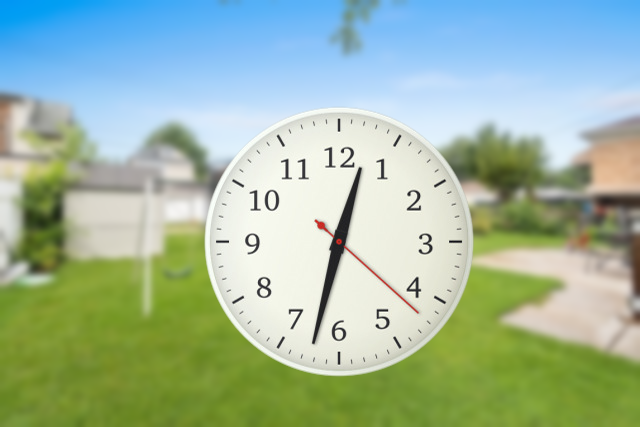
12:32:22
